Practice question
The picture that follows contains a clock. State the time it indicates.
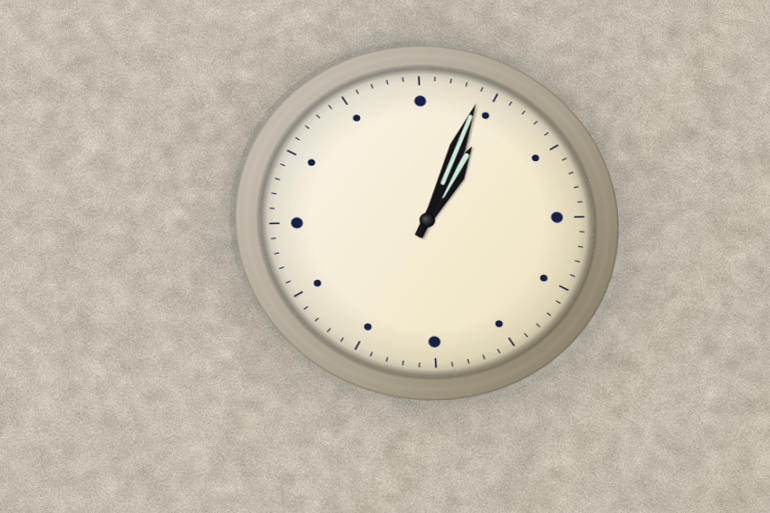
1:04
